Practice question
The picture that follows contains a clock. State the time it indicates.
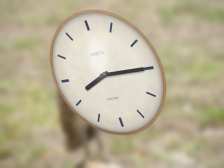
8:15
